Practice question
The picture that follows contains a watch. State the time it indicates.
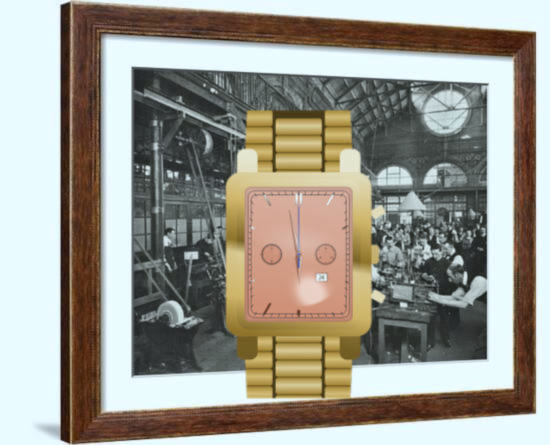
5:58
